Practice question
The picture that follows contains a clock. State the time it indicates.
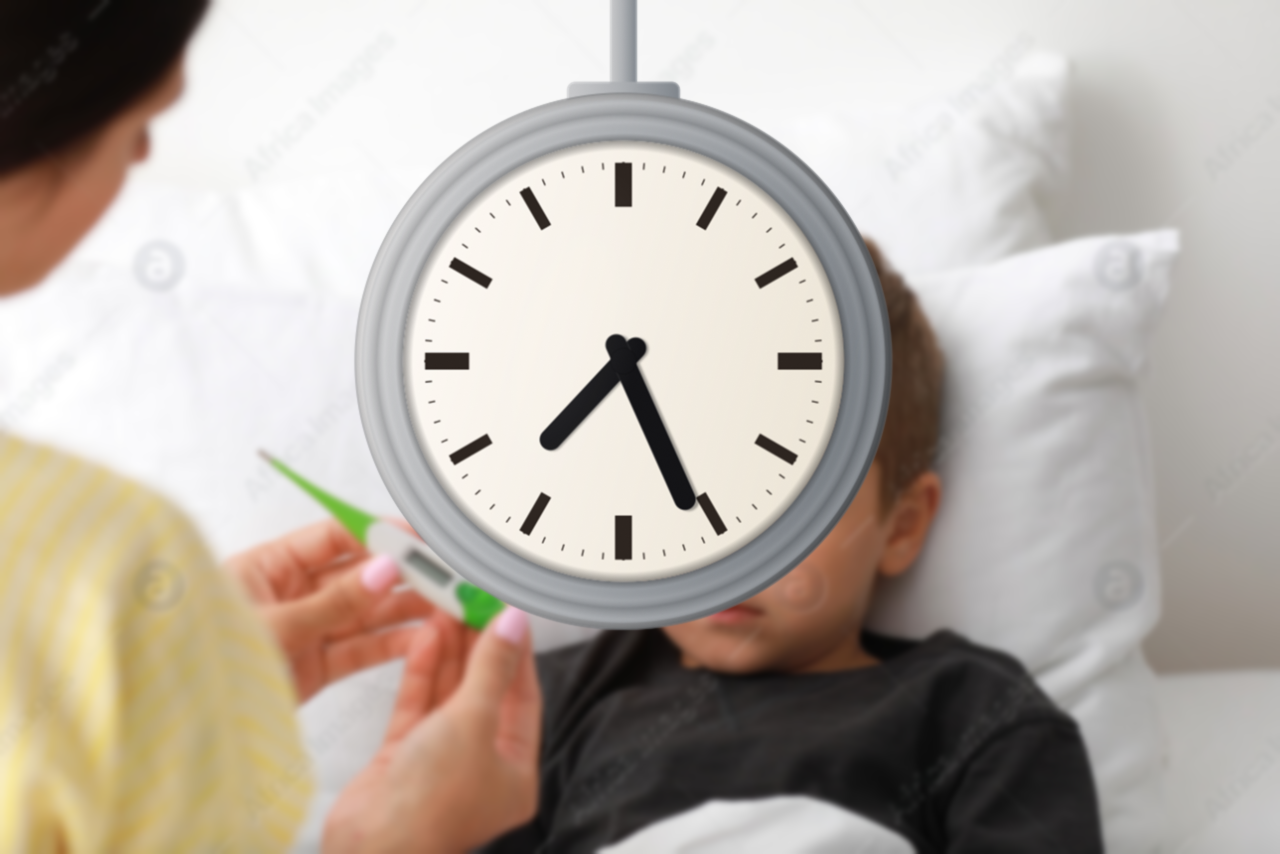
7:26
